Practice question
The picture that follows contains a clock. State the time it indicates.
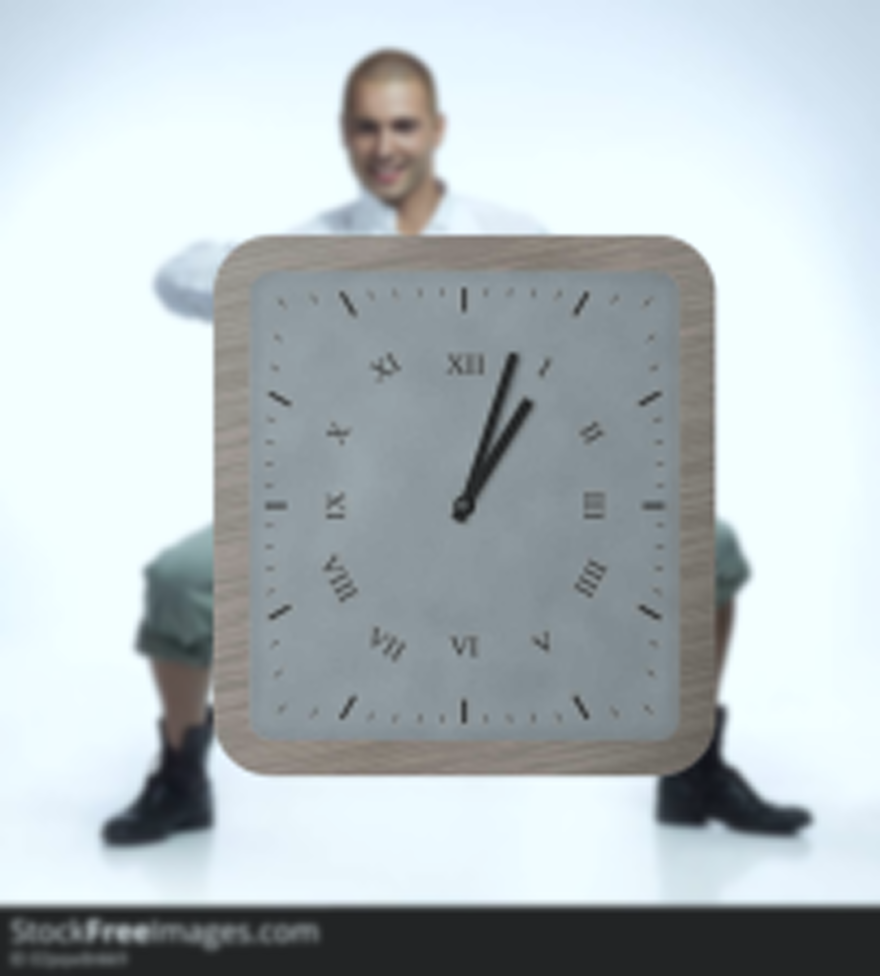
1:03
